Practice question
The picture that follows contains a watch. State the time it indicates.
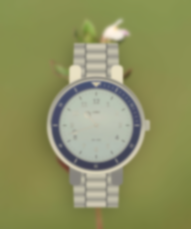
10:42
